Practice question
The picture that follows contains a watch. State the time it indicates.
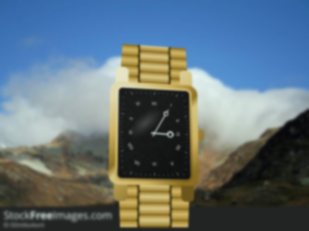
3:05
